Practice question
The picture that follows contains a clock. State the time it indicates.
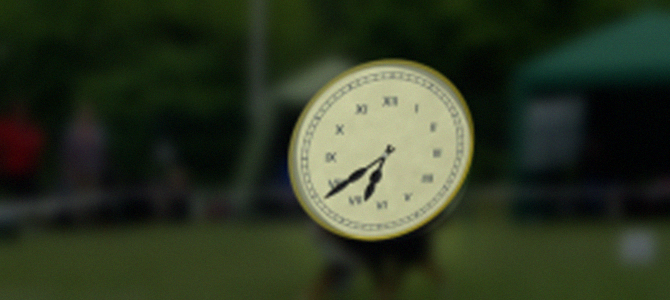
6:39
